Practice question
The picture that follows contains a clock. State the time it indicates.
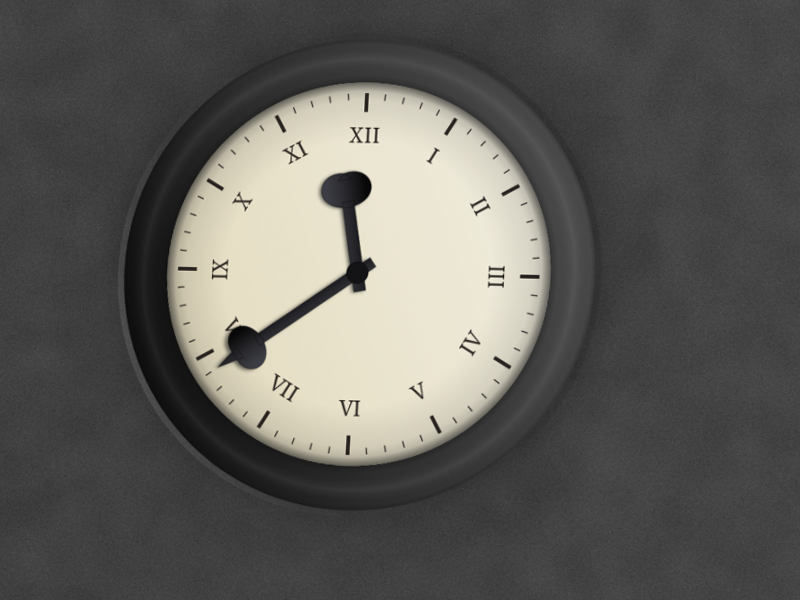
11:39
